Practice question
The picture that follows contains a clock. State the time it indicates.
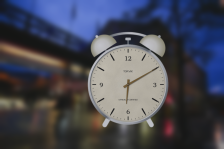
6:10
